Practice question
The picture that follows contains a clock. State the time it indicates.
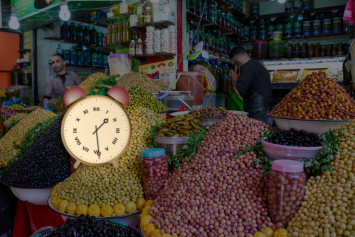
1:29
